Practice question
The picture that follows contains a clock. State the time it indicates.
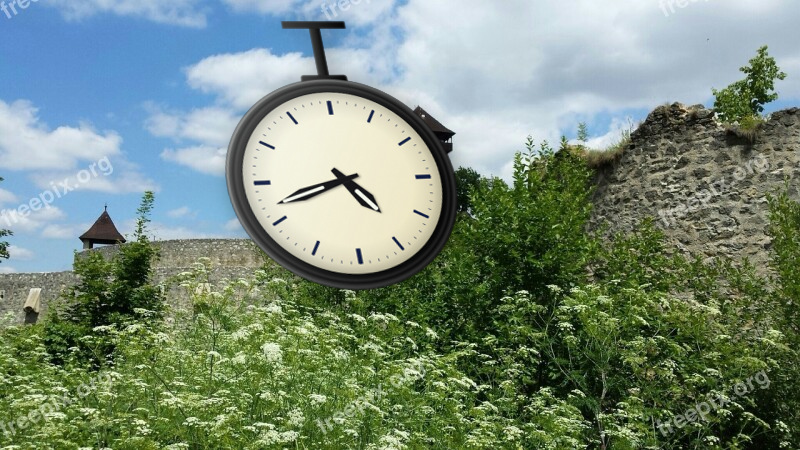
4:42
